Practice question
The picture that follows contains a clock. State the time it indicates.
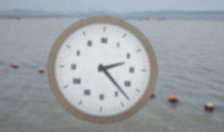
2:23
